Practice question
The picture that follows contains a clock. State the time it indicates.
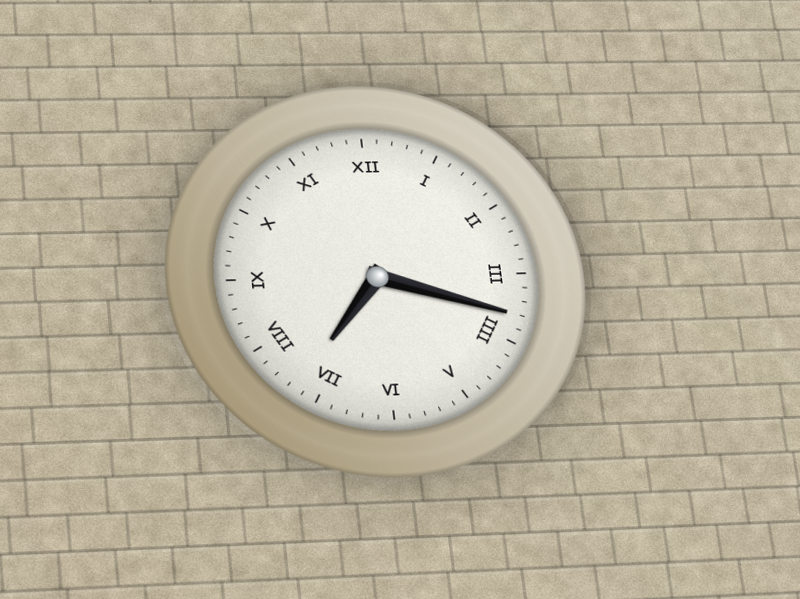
7:18
